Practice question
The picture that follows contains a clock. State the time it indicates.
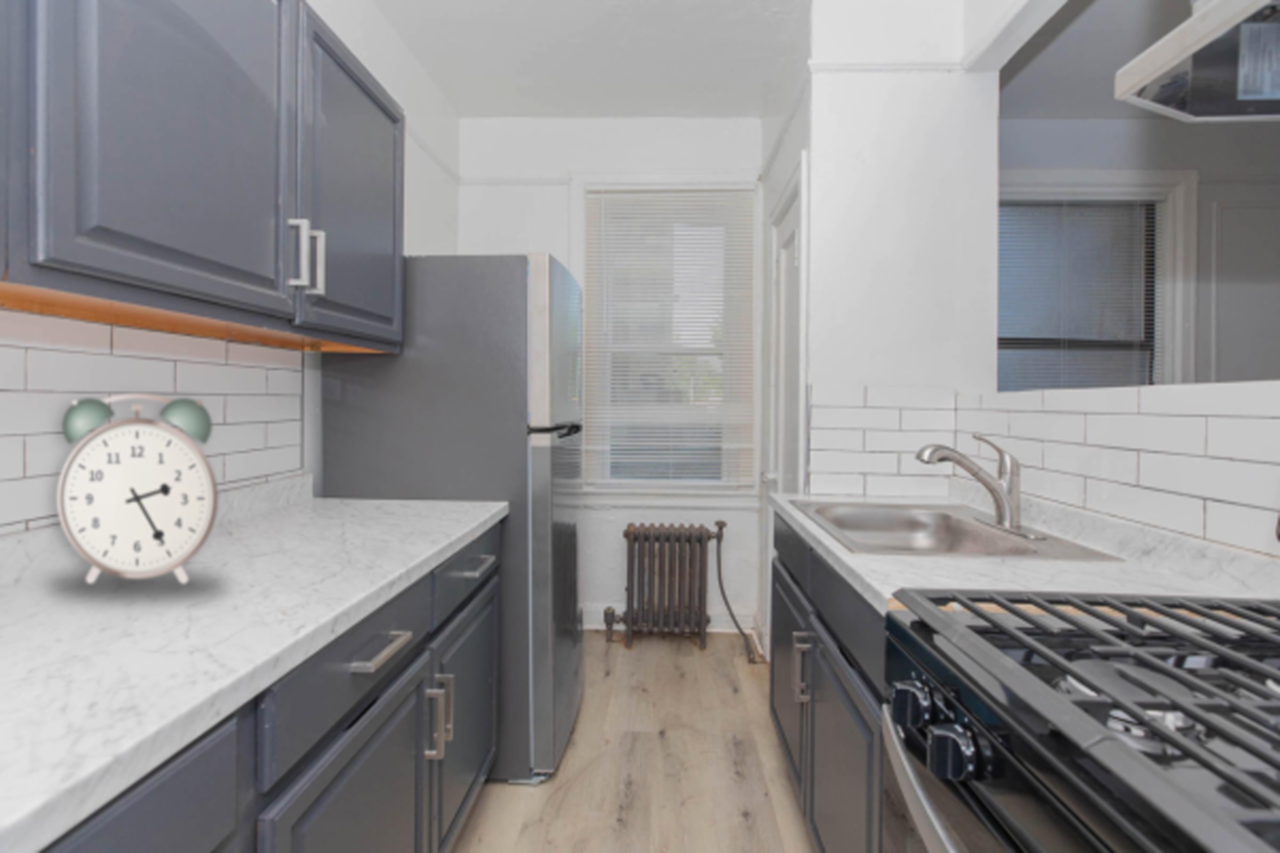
2:25
